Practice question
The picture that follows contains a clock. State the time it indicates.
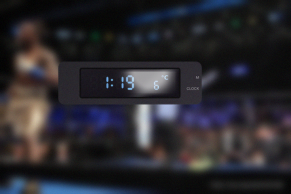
1:19
